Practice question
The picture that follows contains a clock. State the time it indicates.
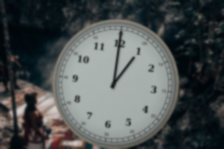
1:00
